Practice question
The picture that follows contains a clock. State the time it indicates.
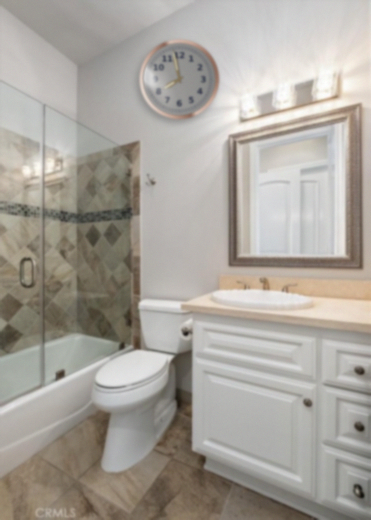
7:58
